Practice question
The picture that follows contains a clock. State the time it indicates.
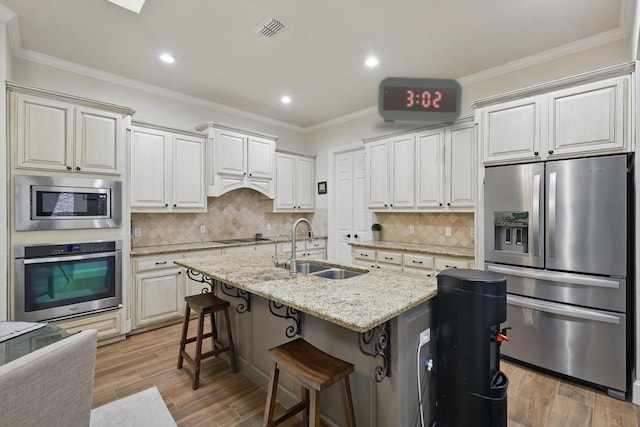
3:02
